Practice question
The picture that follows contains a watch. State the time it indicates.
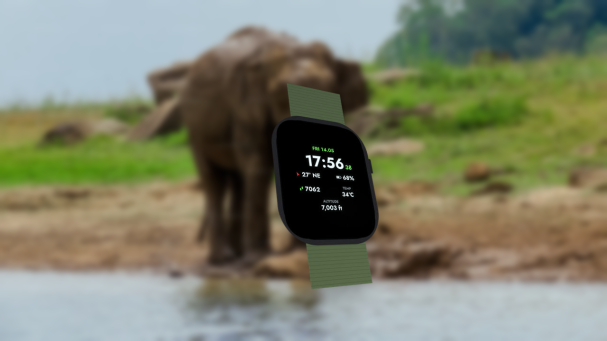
17:56
